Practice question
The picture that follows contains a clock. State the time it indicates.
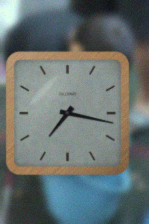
7:17
